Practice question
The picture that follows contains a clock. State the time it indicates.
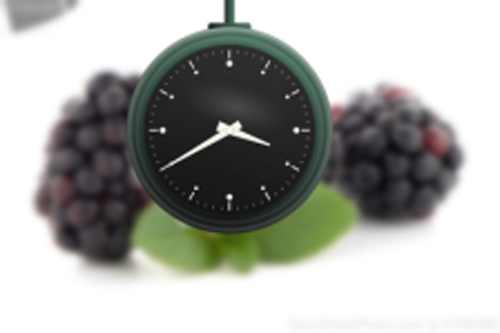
3:40
